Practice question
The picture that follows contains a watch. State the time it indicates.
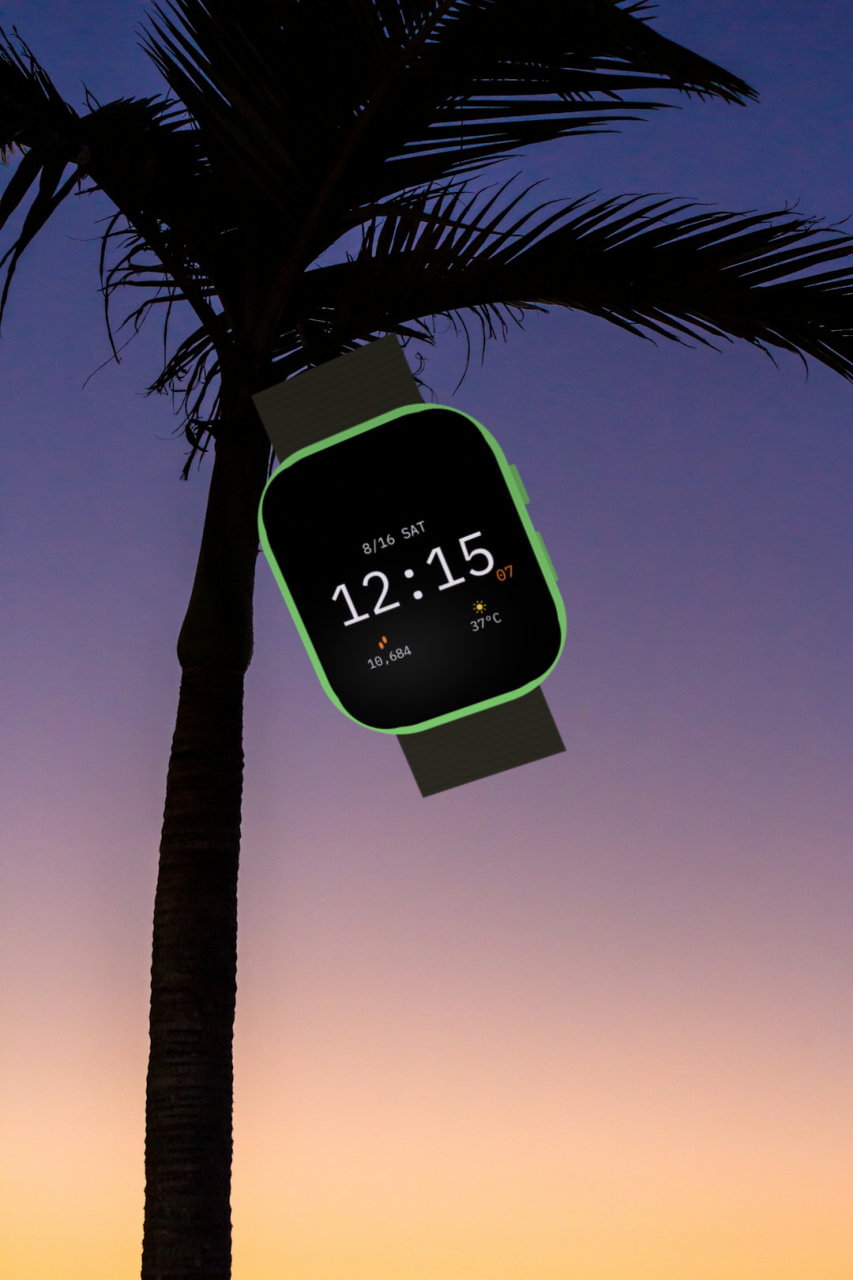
12:15:07
